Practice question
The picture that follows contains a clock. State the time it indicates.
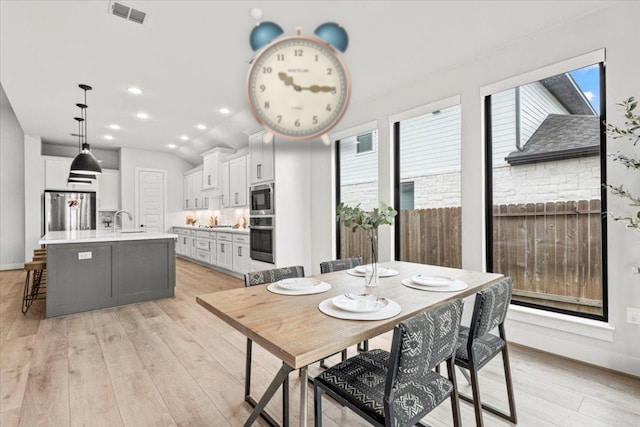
10:15
